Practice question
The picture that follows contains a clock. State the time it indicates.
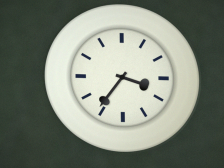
3:36
